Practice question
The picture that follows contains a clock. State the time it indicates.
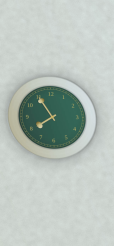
7:55
